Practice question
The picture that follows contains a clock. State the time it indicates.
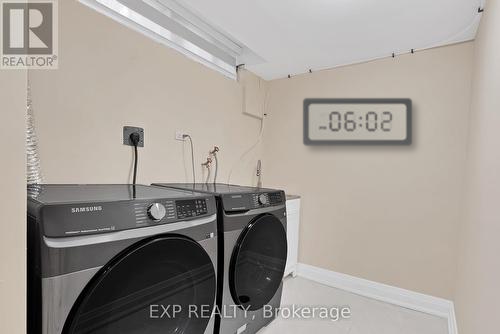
6:02
